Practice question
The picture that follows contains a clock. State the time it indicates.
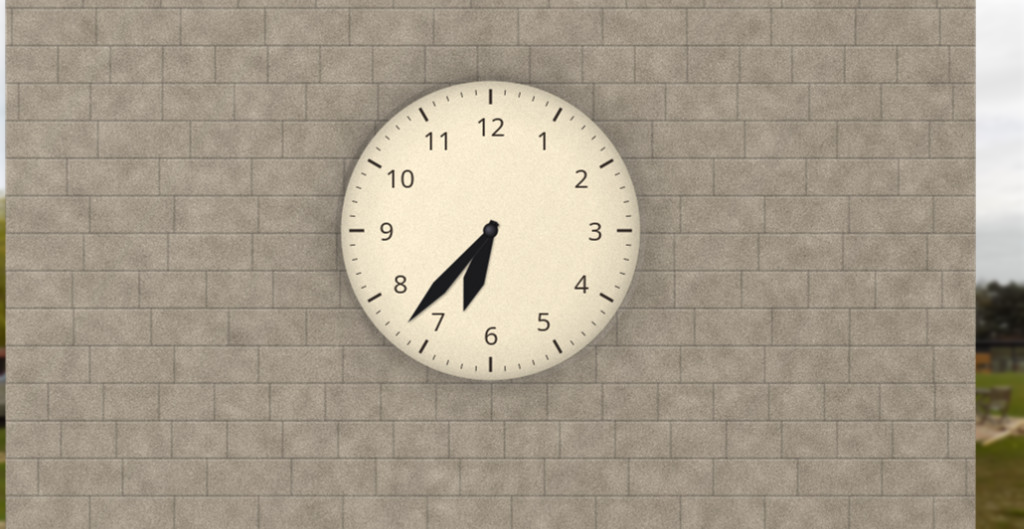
6:37
